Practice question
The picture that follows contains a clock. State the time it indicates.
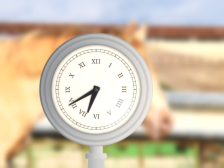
6:40
